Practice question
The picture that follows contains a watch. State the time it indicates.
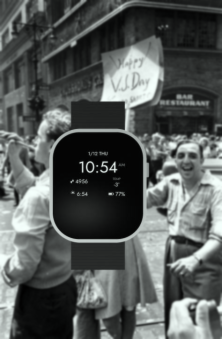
10:54
